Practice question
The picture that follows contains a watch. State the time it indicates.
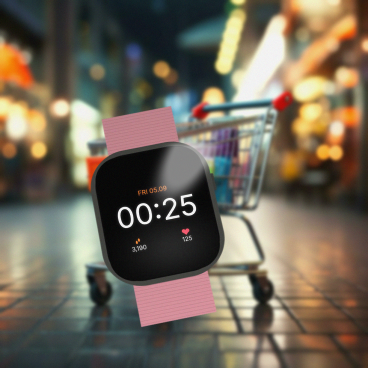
0:25
